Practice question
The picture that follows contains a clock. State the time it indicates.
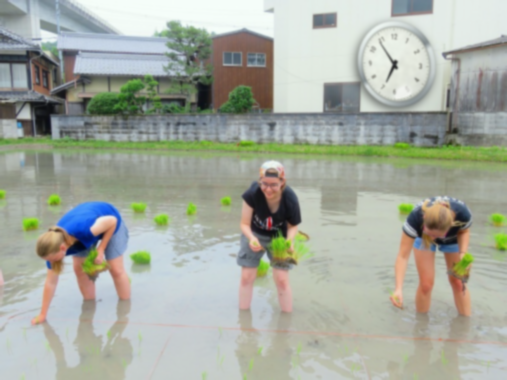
6:54
